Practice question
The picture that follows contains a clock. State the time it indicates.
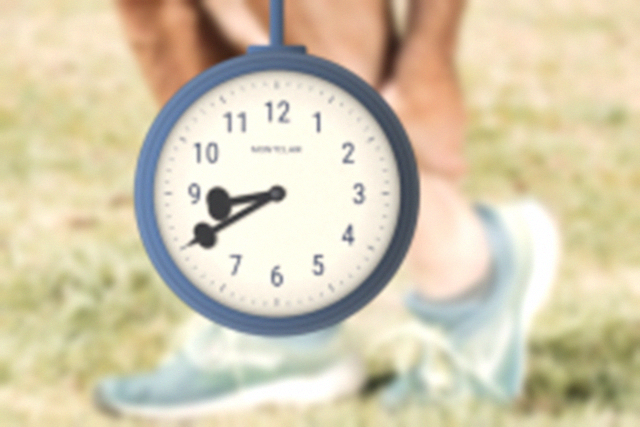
8:40
